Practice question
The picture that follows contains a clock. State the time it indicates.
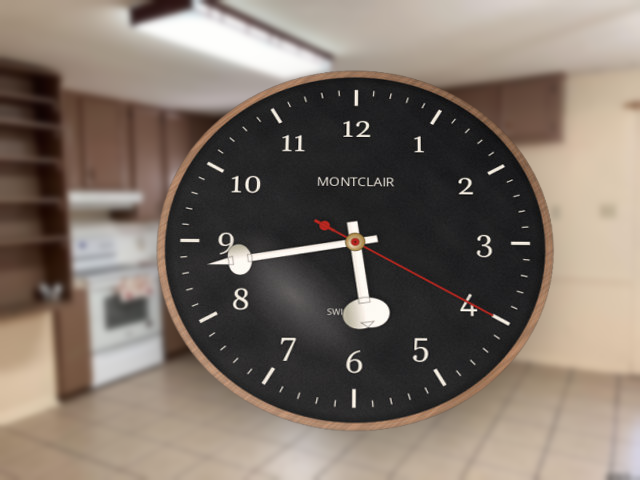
5:43:20
